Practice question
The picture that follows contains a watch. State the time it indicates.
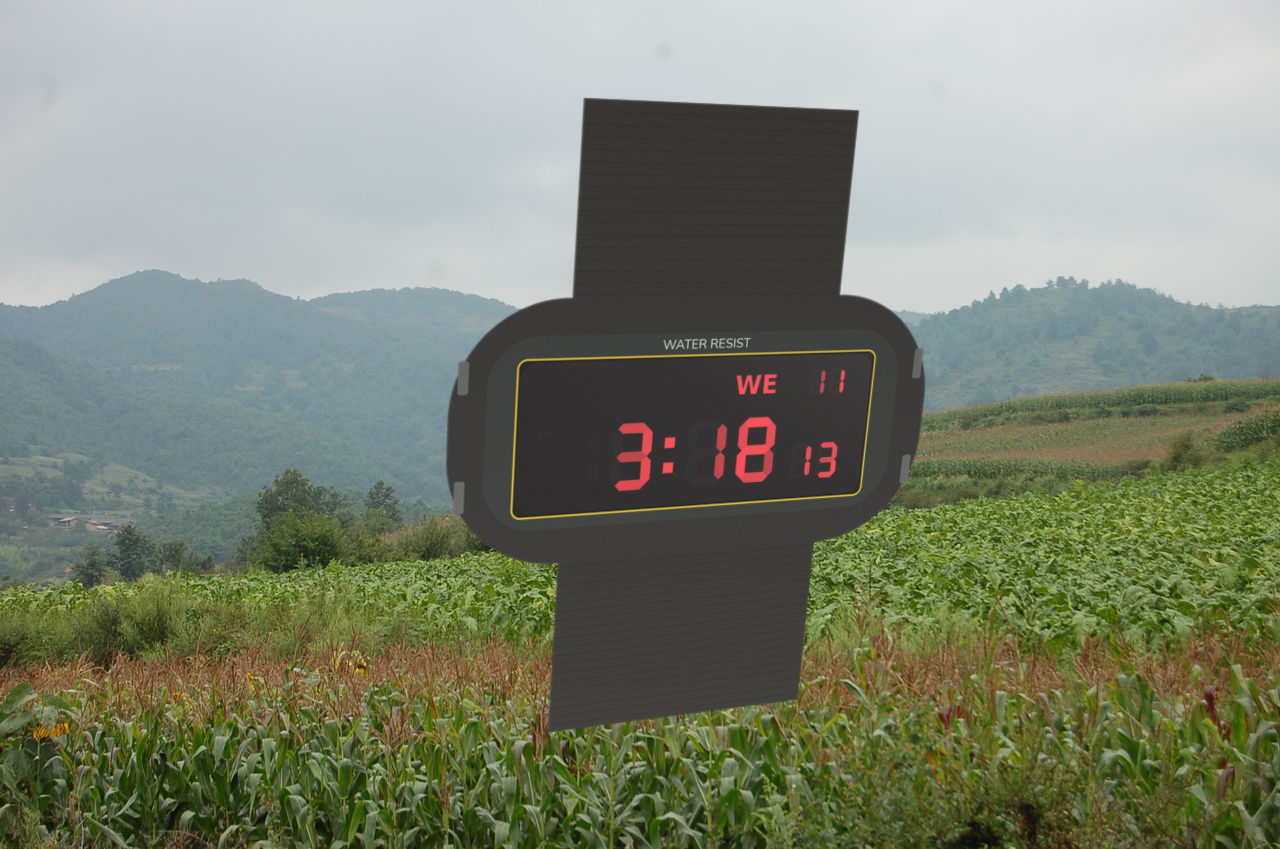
3:18:13
